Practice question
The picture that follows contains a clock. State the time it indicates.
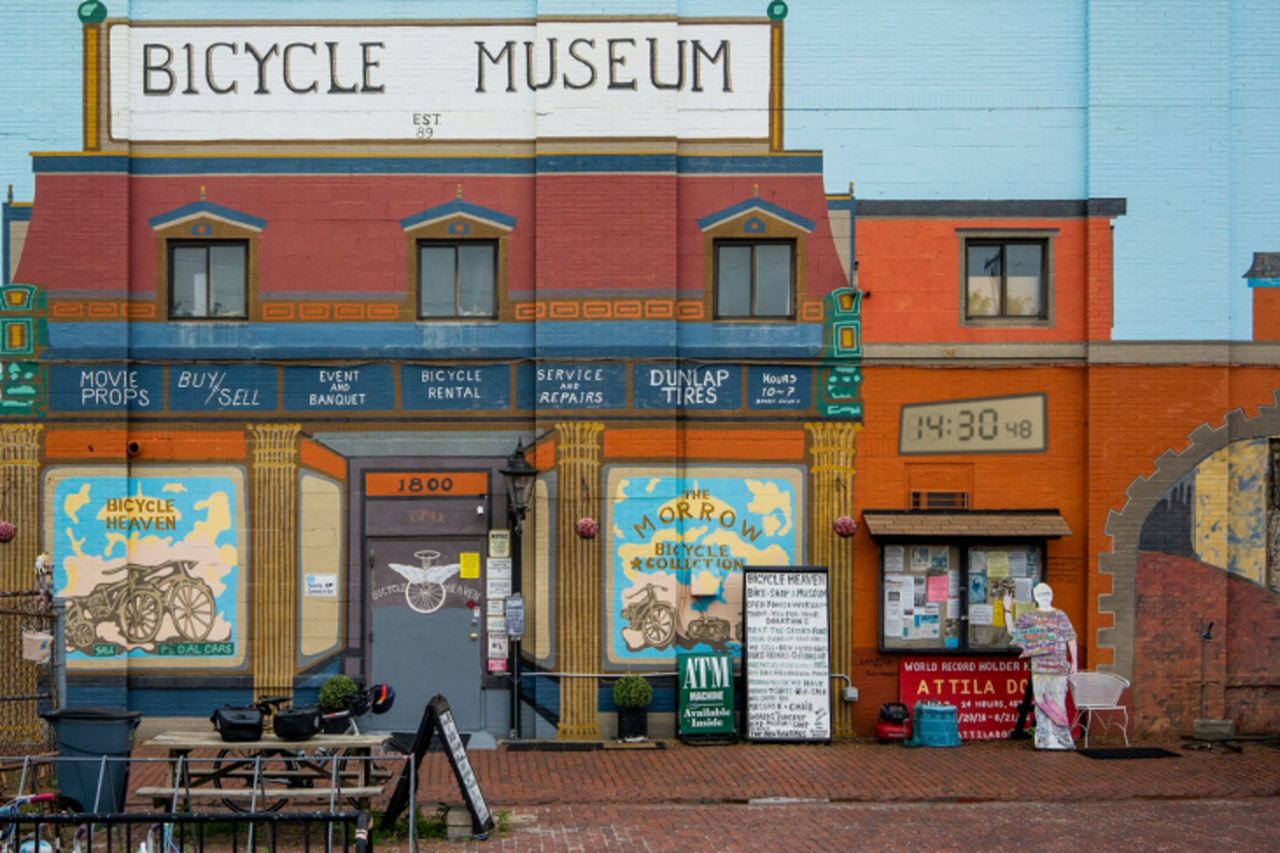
14:30:48
